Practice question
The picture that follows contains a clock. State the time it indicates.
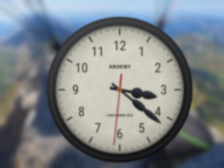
3:21:31
